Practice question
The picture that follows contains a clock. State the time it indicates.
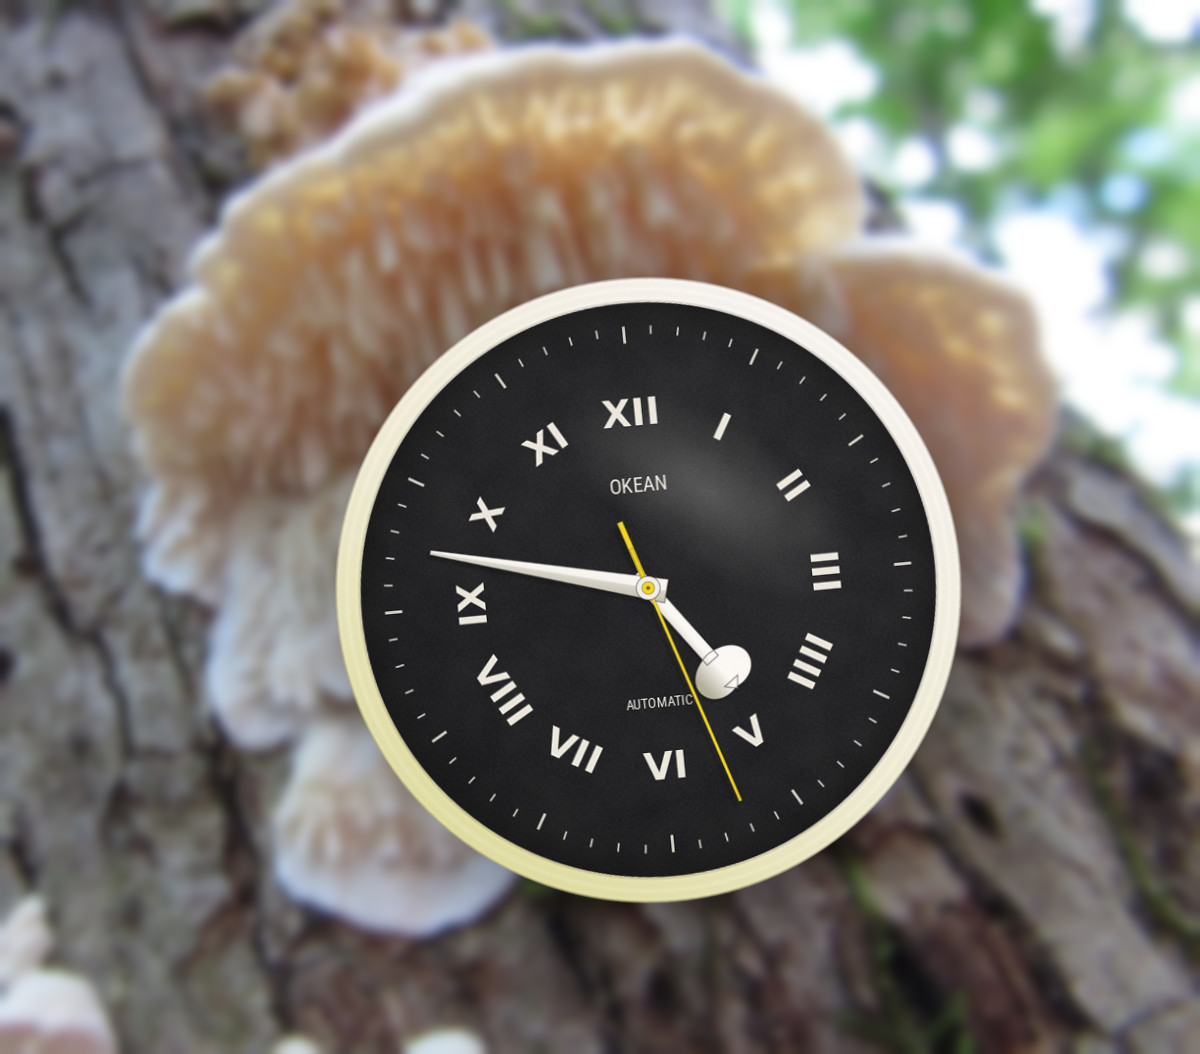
4:47:27
